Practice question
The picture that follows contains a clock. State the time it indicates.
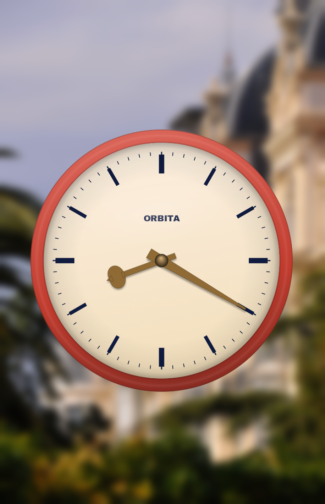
8:20
